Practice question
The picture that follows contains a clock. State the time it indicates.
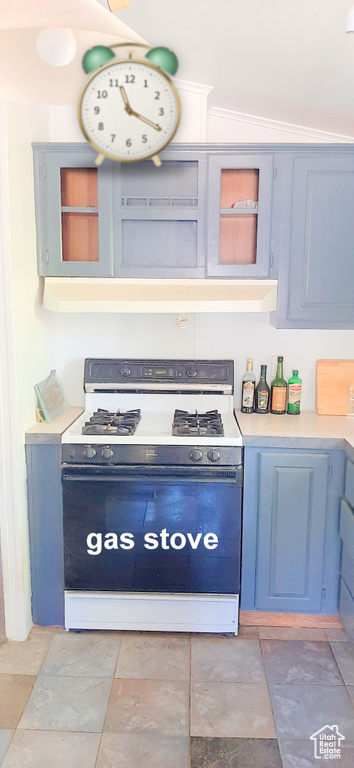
11:20
